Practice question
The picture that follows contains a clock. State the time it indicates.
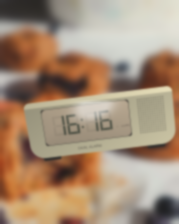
16:16
